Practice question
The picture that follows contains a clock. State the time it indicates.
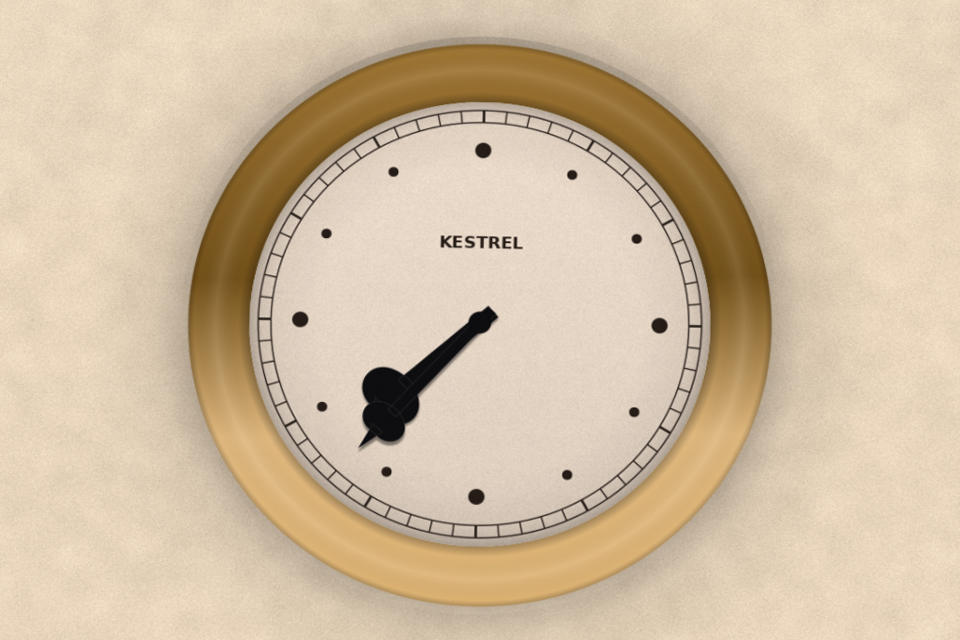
7:37
